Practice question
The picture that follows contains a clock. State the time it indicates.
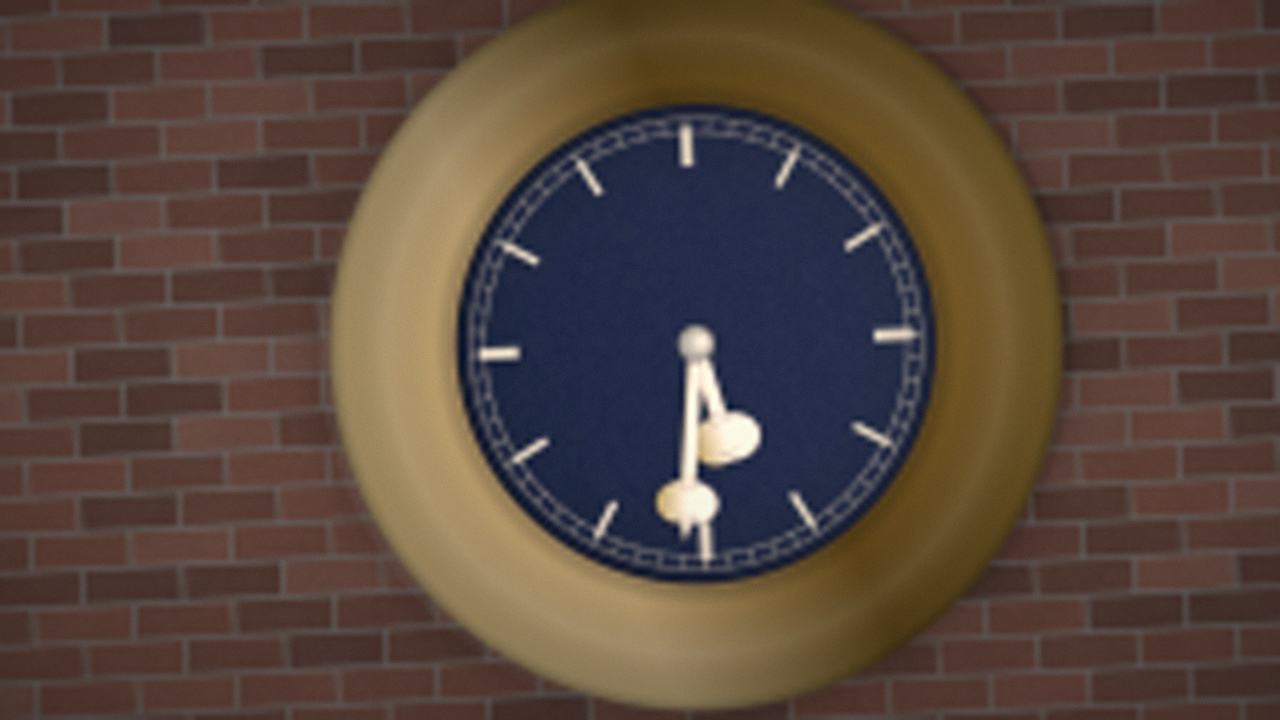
5:31
